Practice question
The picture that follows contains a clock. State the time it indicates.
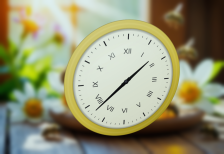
1:38
